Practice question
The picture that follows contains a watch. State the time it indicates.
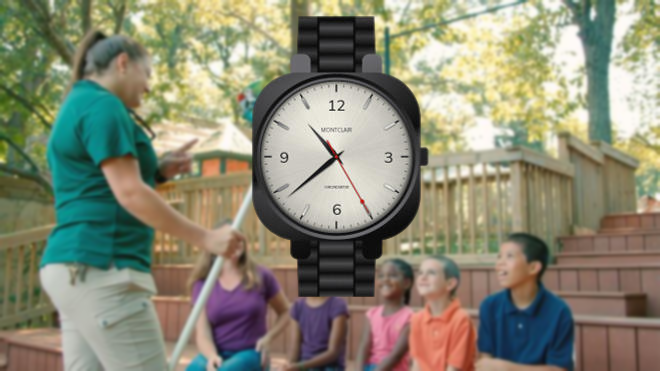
10:38:25
